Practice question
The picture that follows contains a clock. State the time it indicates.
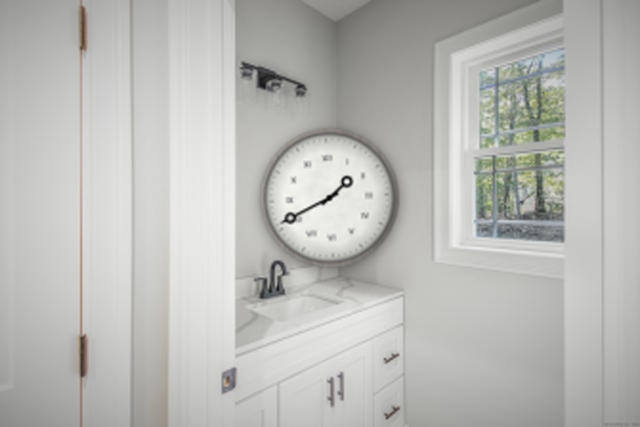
1:41
